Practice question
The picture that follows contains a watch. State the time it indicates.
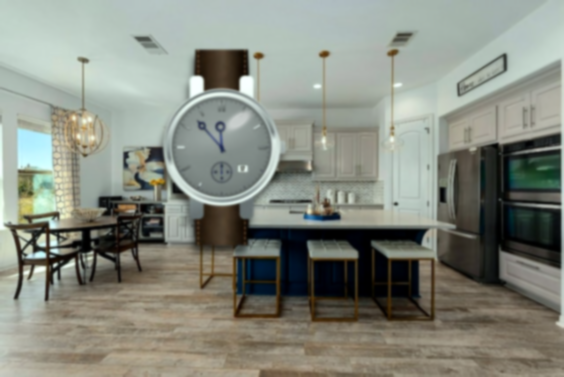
11:53
